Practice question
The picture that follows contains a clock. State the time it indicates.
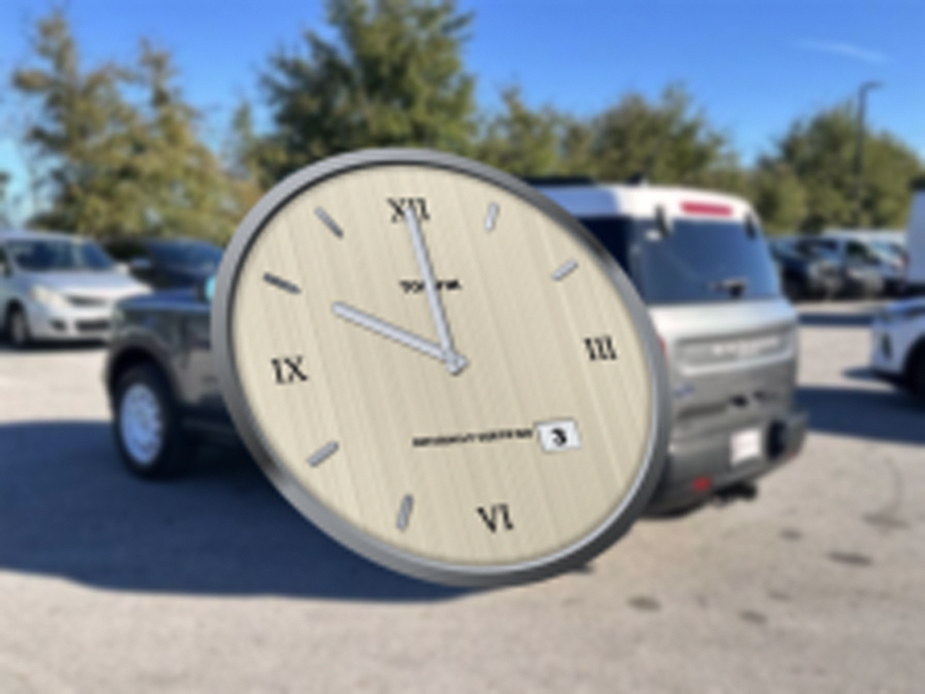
10:00
